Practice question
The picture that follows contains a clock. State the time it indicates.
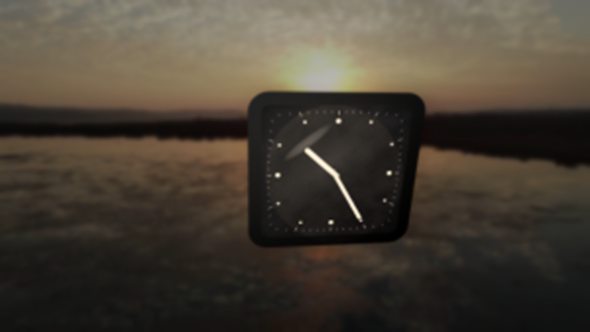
10:25
